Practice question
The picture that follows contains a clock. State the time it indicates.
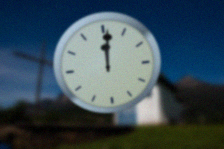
12:01
